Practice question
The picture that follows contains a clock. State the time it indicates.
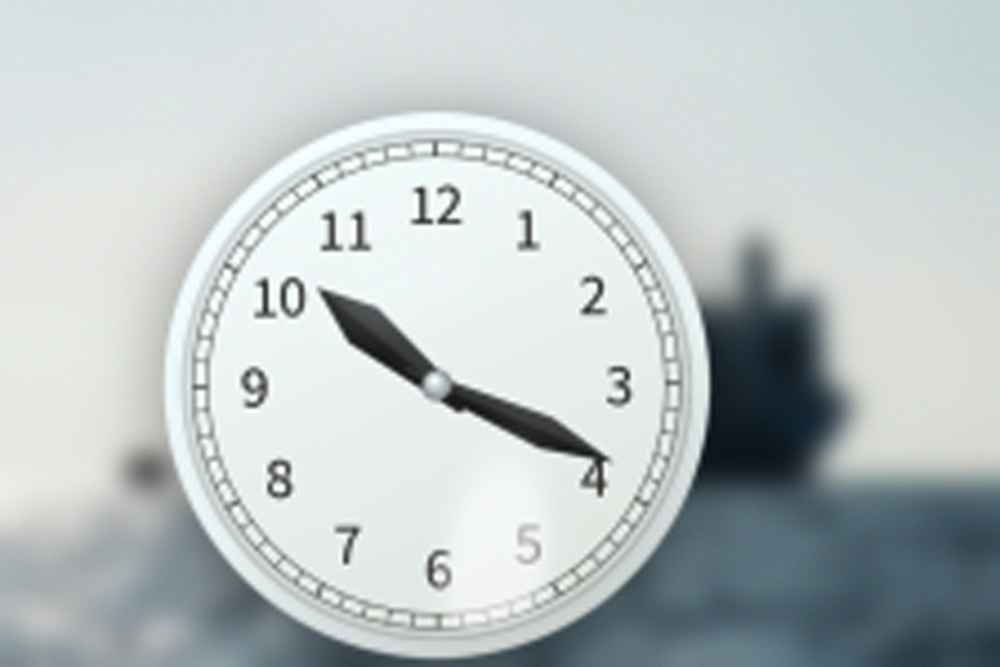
10:19
